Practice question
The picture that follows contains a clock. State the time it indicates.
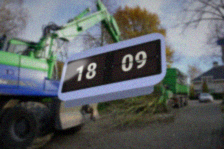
18:09
